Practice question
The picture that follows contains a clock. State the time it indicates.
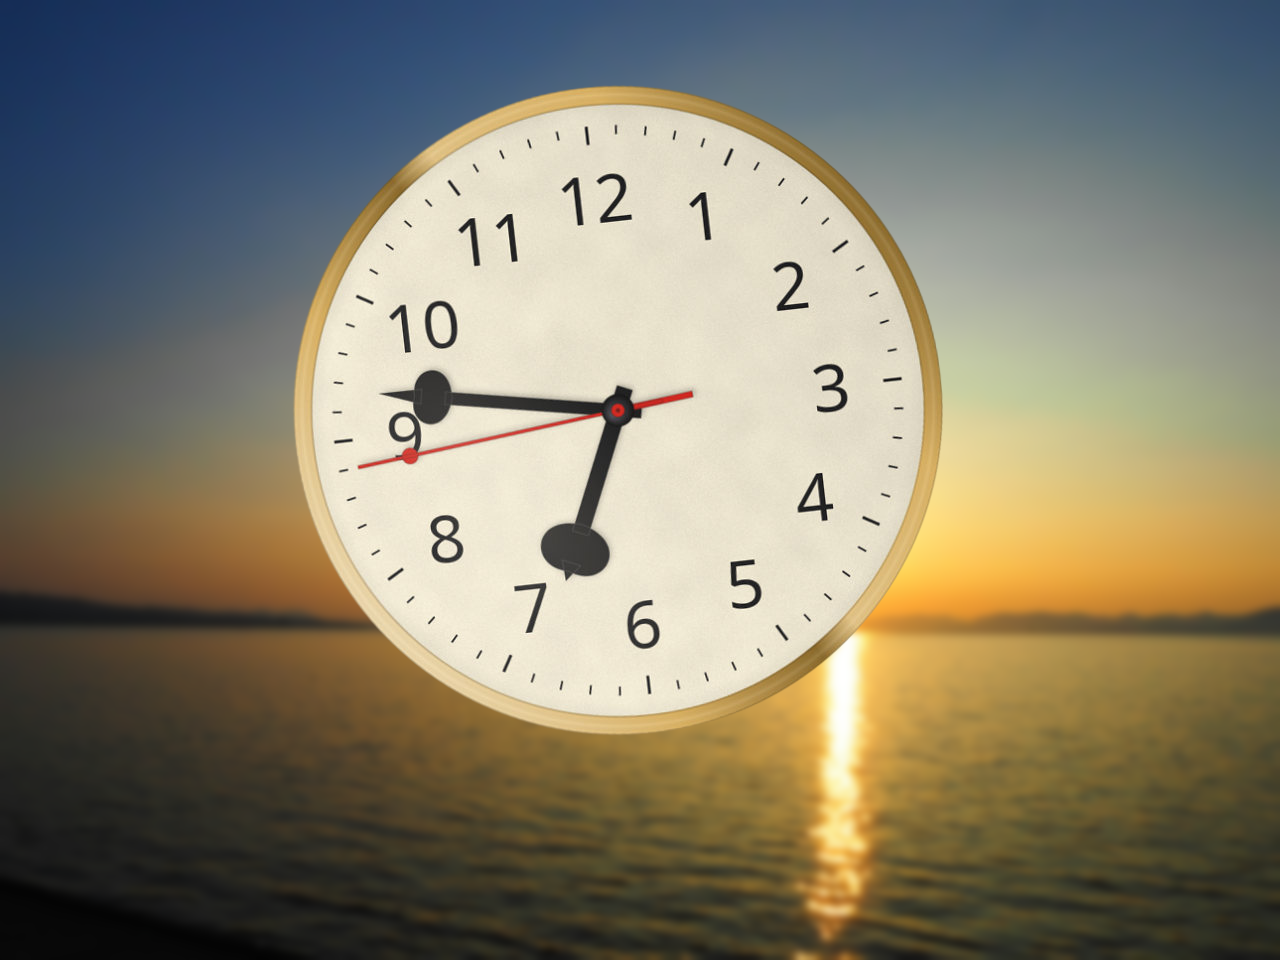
6:46:44
